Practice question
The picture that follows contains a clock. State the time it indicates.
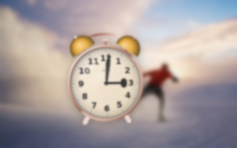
3:01
